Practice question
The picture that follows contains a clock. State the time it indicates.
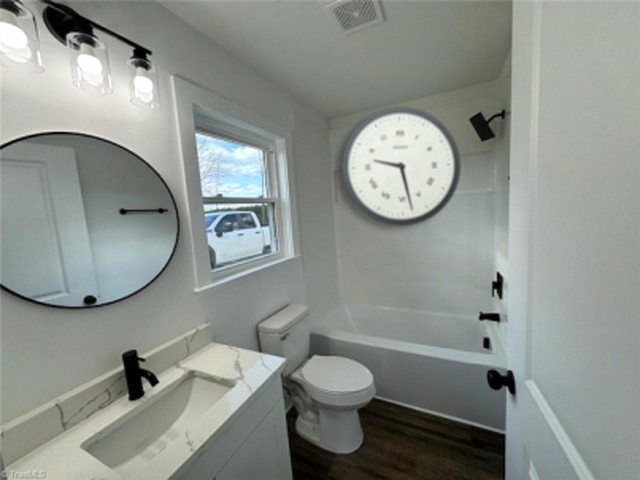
9:28
